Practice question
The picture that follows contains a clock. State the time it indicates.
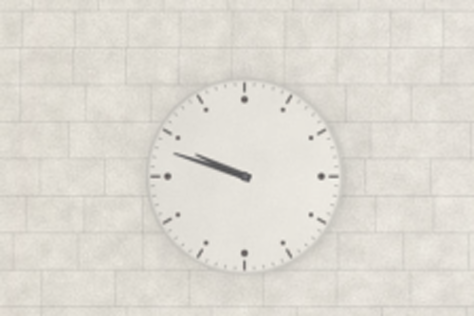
9:48
